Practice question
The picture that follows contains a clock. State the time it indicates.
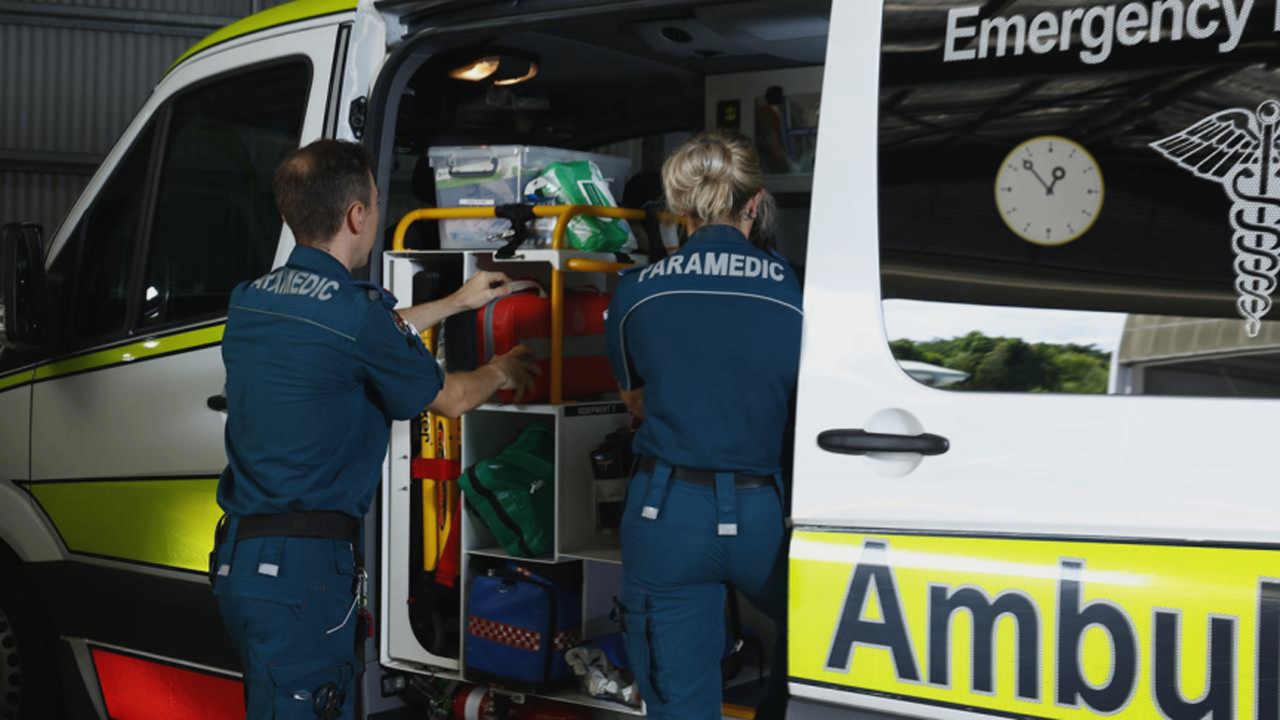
12:53
